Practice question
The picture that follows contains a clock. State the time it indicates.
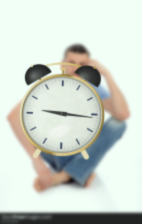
9:16
